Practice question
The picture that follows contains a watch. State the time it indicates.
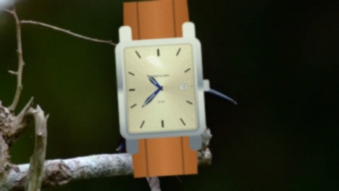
10:38
